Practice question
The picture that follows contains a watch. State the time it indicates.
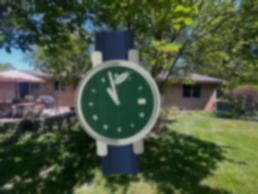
10:58
